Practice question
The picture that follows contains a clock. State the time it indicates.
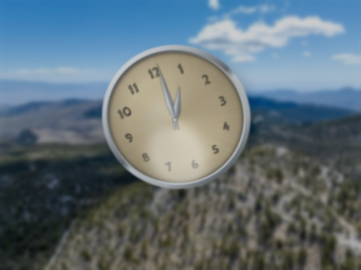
1:01
